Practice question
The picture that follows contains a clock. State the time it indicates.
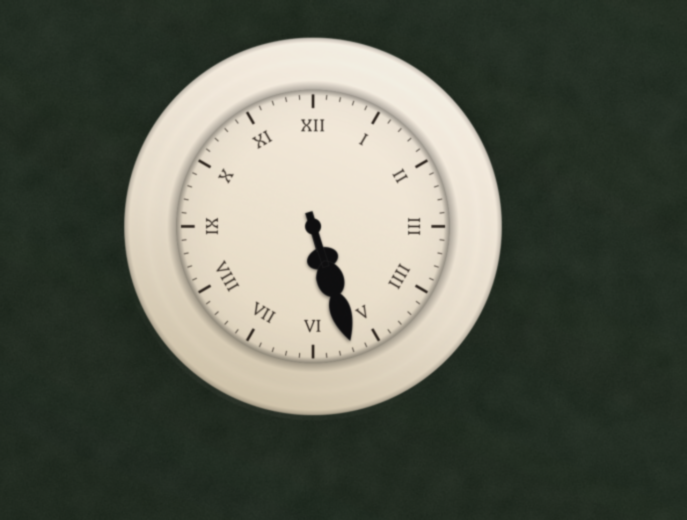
5:27
